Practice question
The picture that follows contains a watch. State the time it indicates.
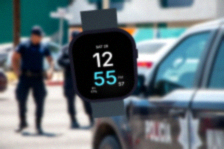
12:55
